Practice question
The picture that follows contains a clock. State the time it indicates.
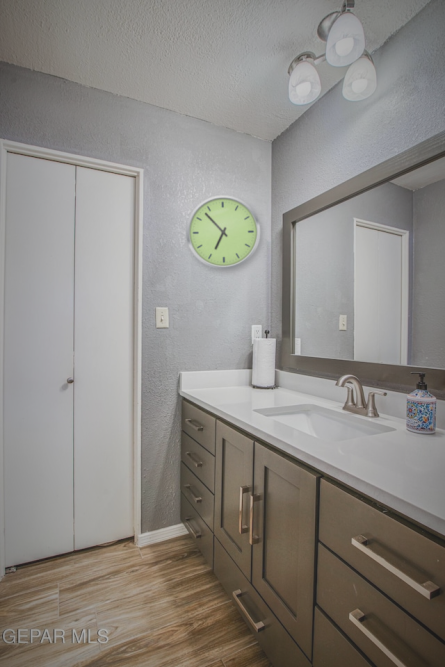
6:53
